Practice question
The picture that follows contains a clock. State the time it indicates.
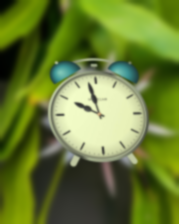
9:58
